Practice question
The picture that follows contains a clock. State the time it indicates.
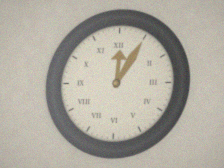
12:05
